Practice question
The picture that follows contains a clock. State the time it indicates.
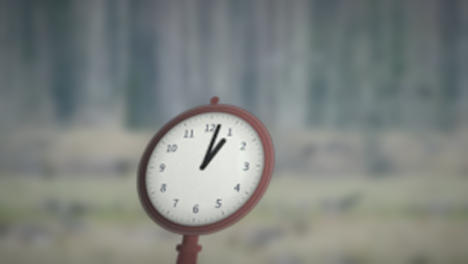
1:02
